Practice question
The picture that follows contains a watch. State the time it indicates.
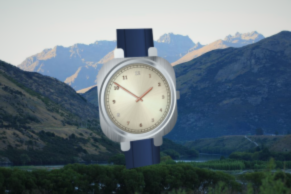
1:51
